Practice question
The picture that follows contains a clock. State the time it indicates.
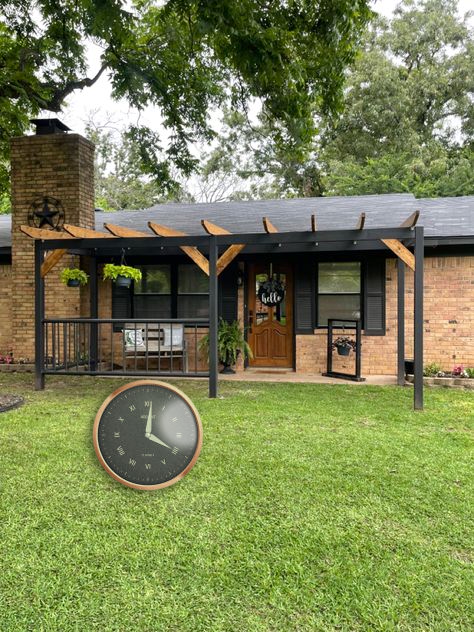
4:01
